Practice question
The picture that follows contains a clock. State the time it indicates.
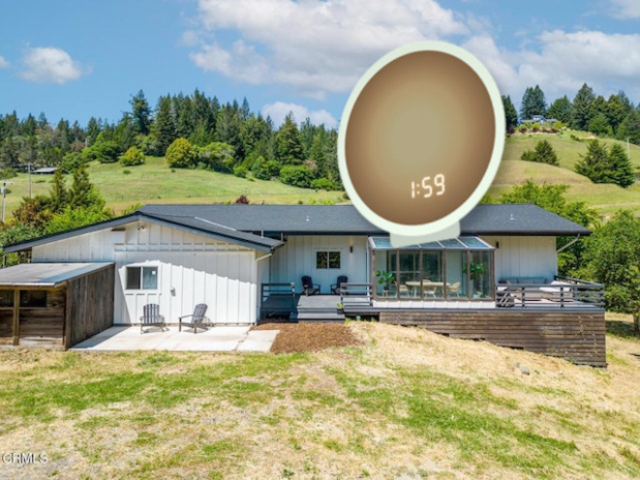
1:59
